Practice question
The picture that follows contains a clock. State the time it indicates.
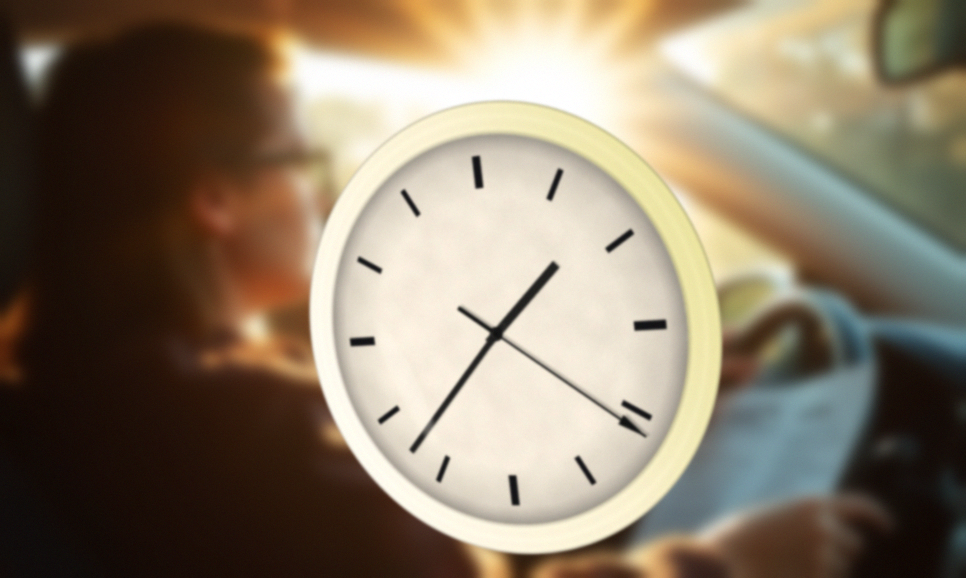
1:37:21
